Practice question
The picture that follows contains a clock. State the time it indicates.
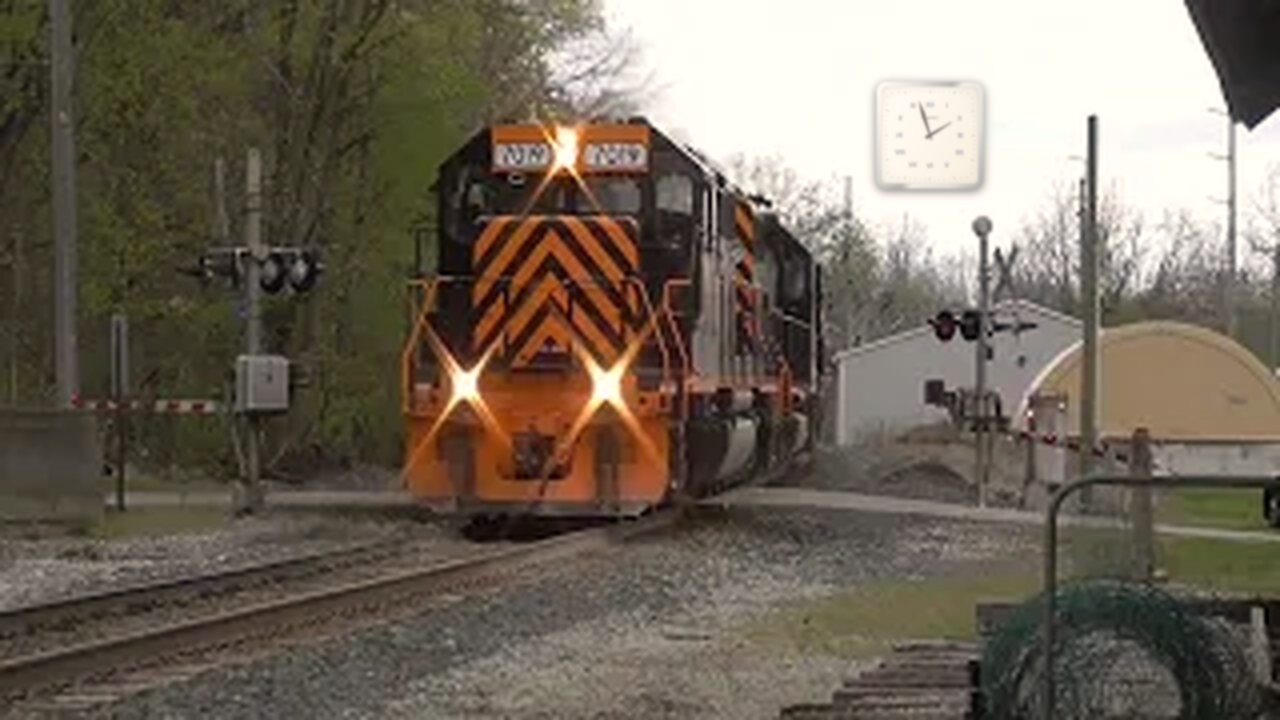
1:57
